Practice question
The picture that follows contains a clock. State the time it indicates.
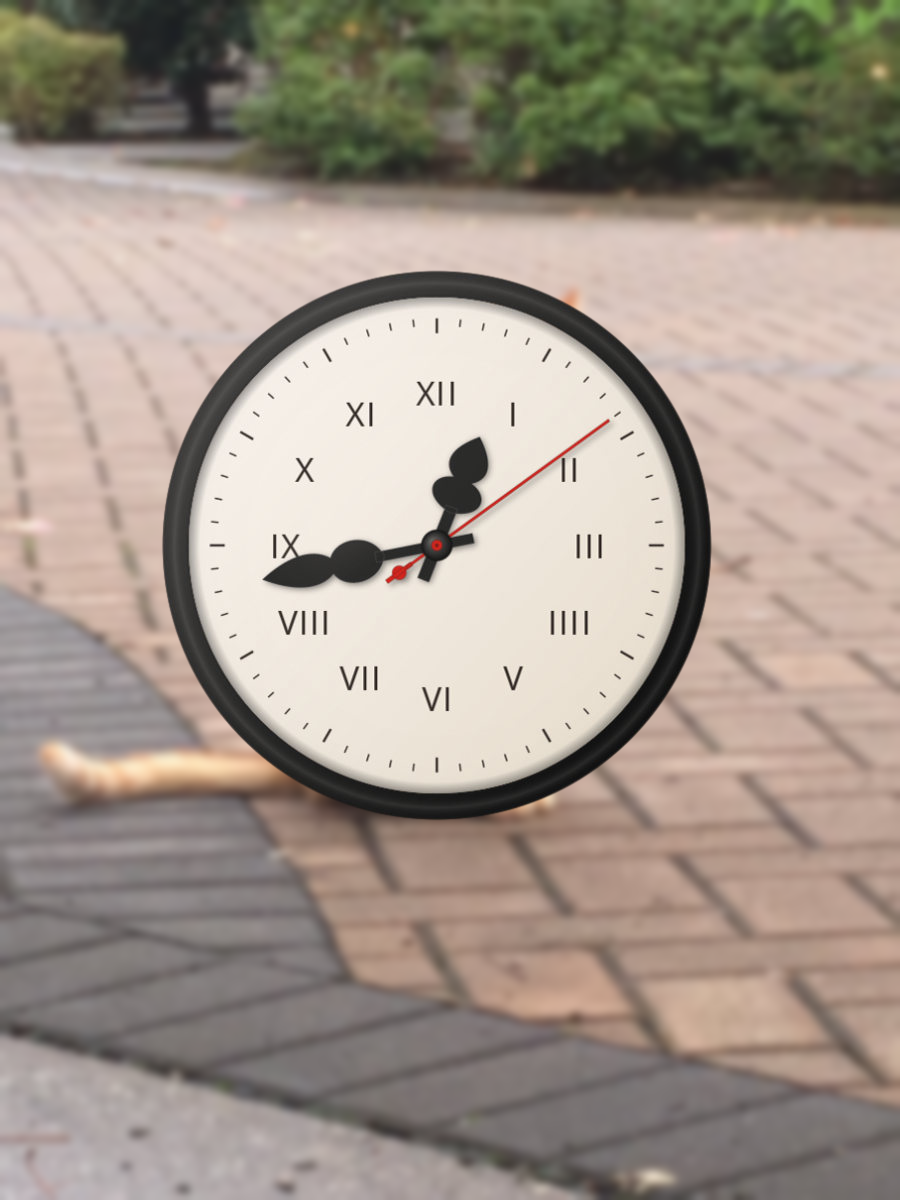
12:43:09
